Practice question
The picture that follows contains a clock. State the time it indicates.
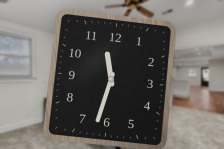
11:32
